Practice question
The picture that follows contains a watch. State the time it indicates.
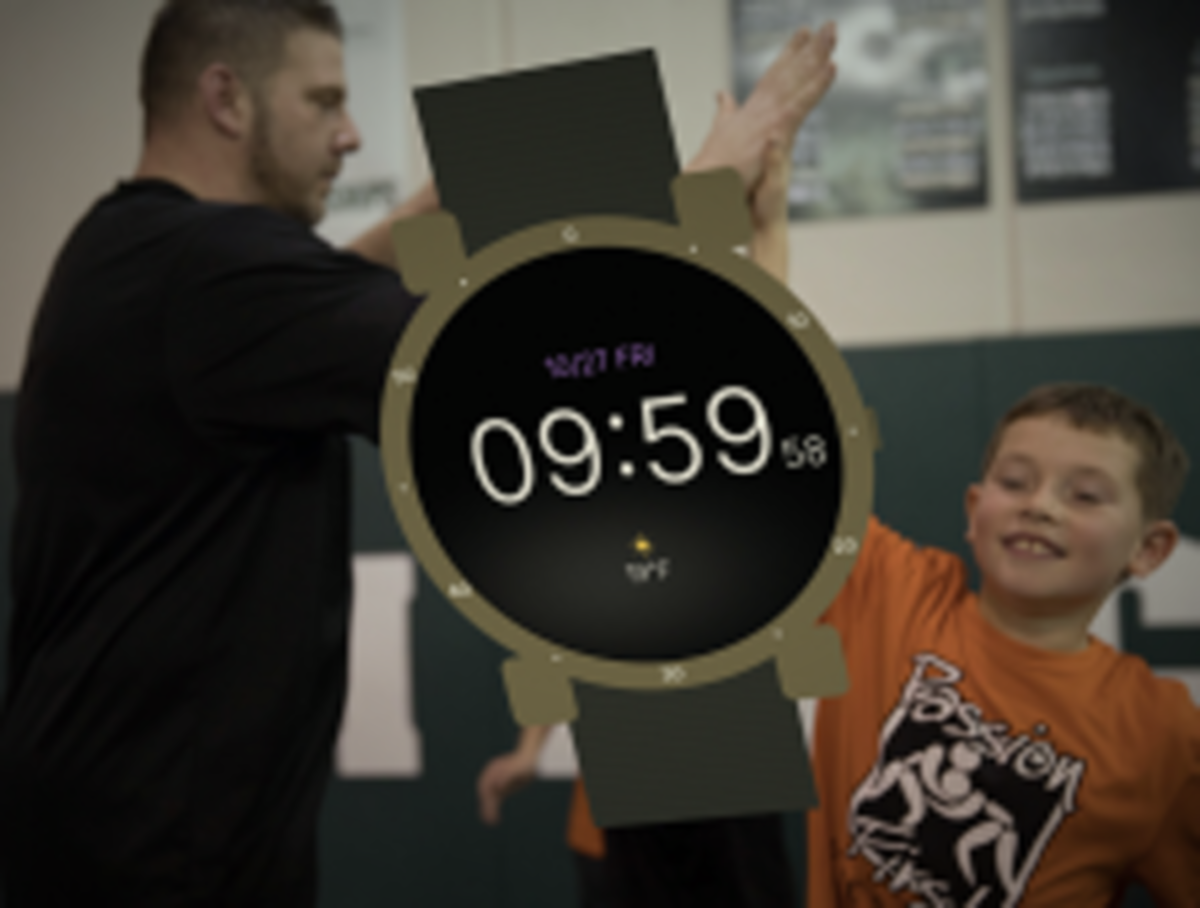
9:59
